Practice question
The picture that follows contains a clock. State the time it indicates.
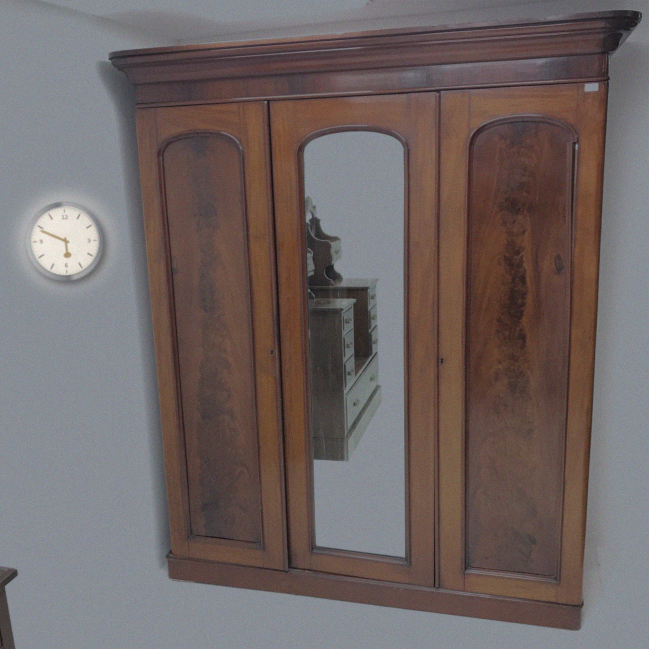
5:49
